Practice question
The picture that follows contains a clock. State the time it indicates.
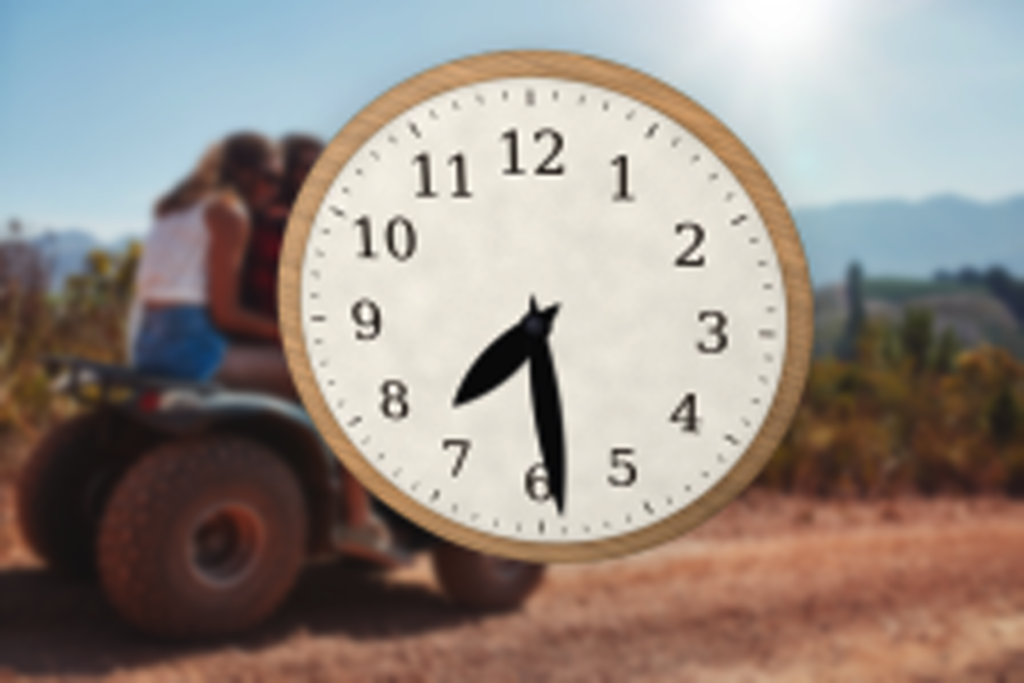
7:29
